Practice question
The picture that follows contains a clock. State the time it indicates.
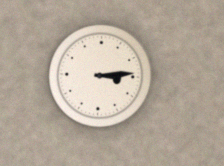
3:14
